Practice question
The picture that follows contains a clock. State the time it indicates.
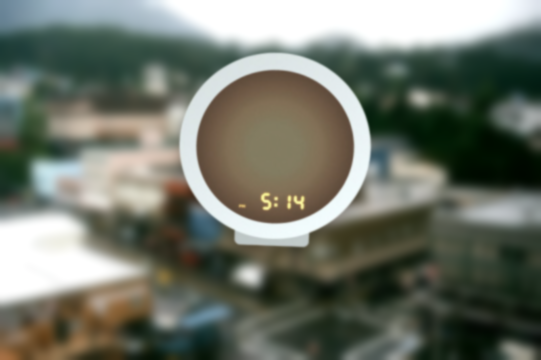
5:14
